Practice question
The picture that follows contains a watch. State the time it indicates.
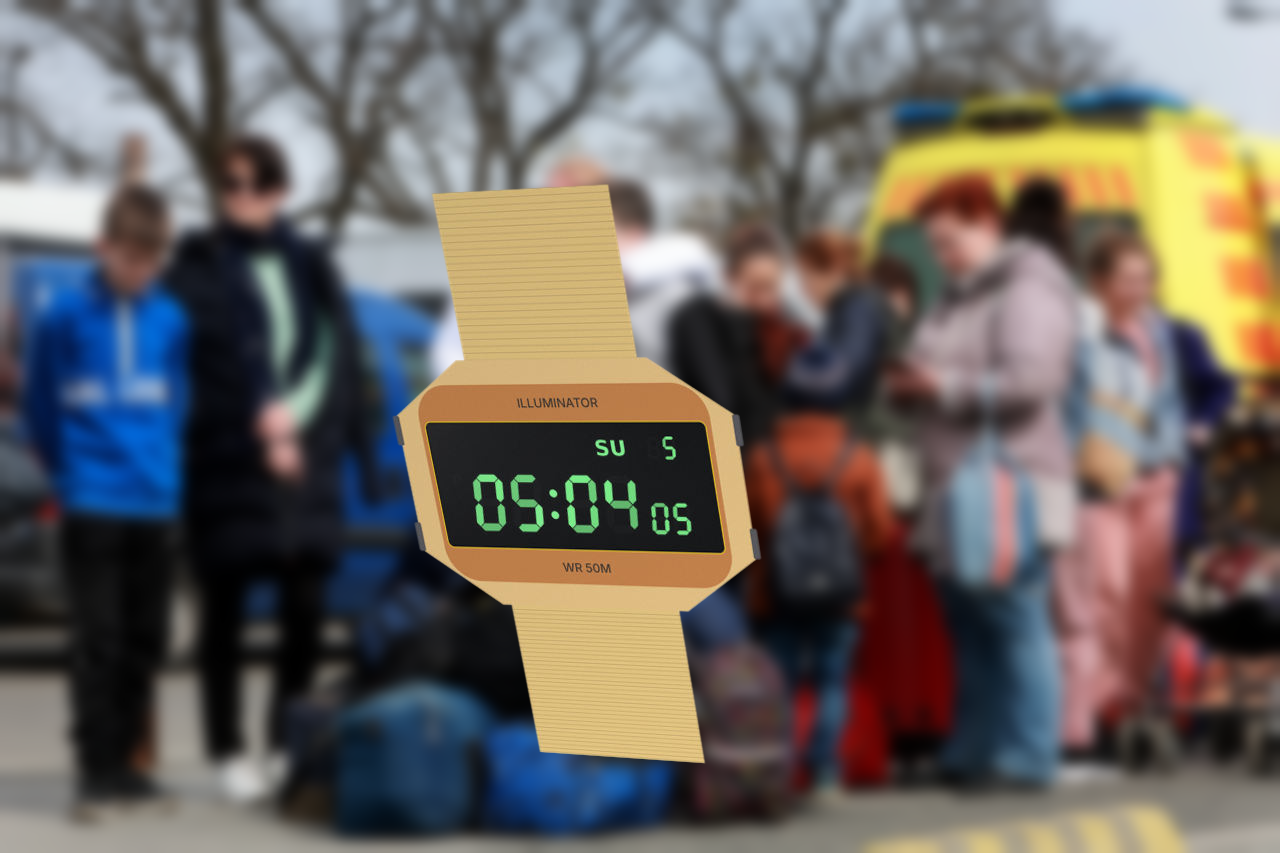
5:04:05
